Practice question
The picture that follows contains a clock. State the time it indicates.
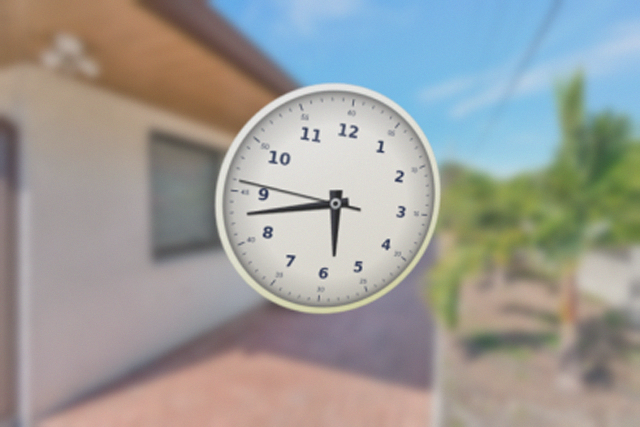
5:42:46
